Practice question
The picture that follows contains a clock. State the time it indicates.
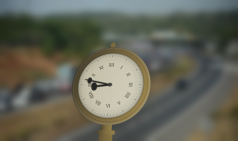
8:47
